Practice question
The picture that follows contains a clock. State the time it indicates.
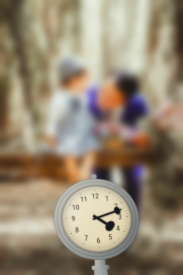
4:12
